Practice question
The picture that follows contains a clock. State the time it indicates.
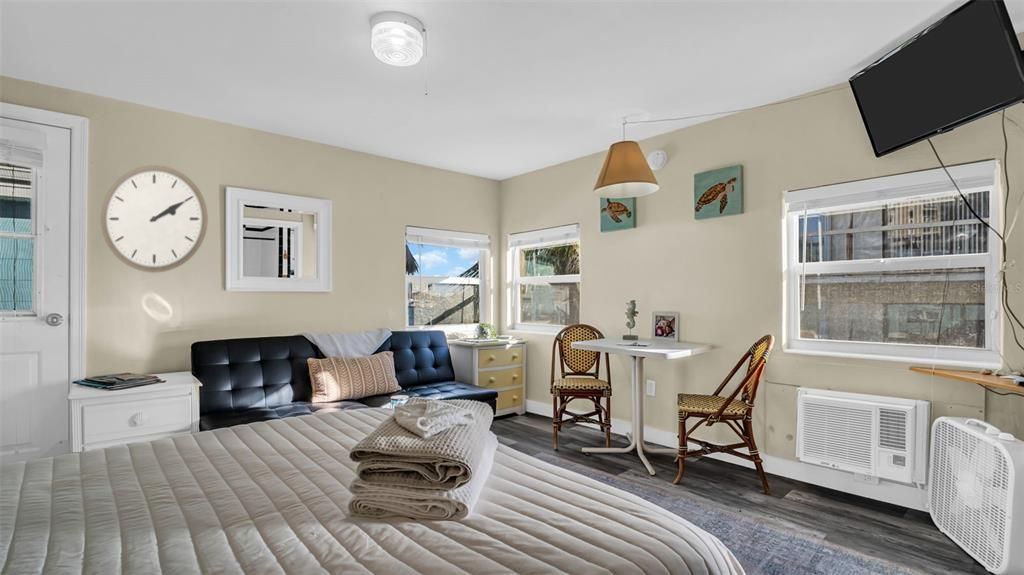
2:10
